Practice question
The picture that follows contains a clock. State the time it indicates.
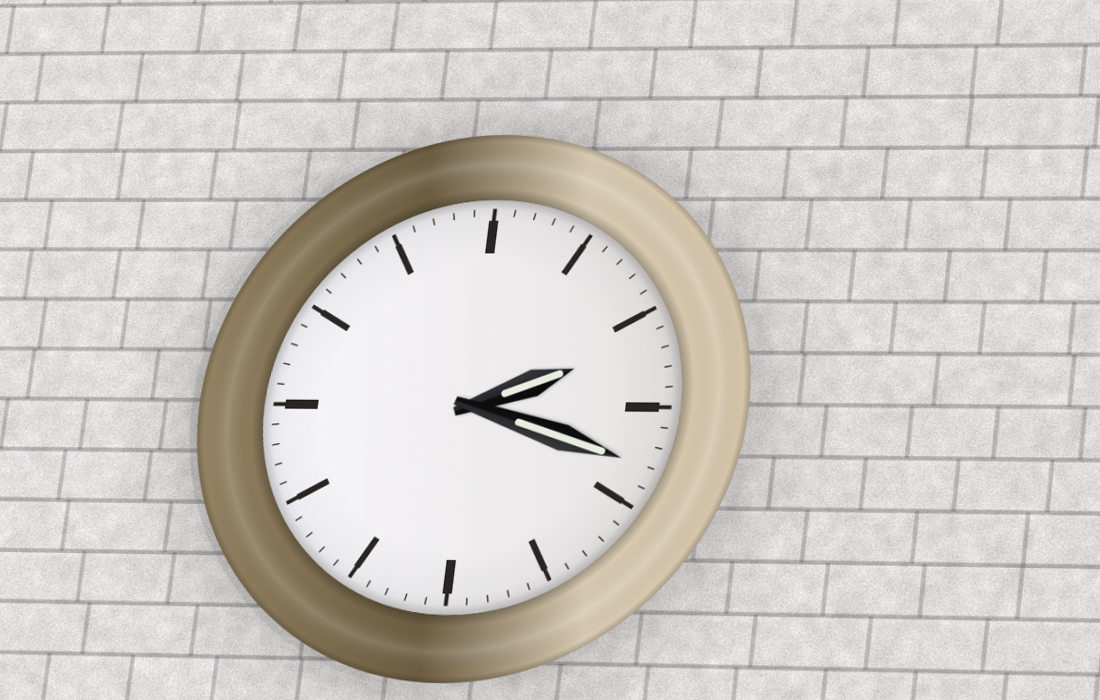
2:18
